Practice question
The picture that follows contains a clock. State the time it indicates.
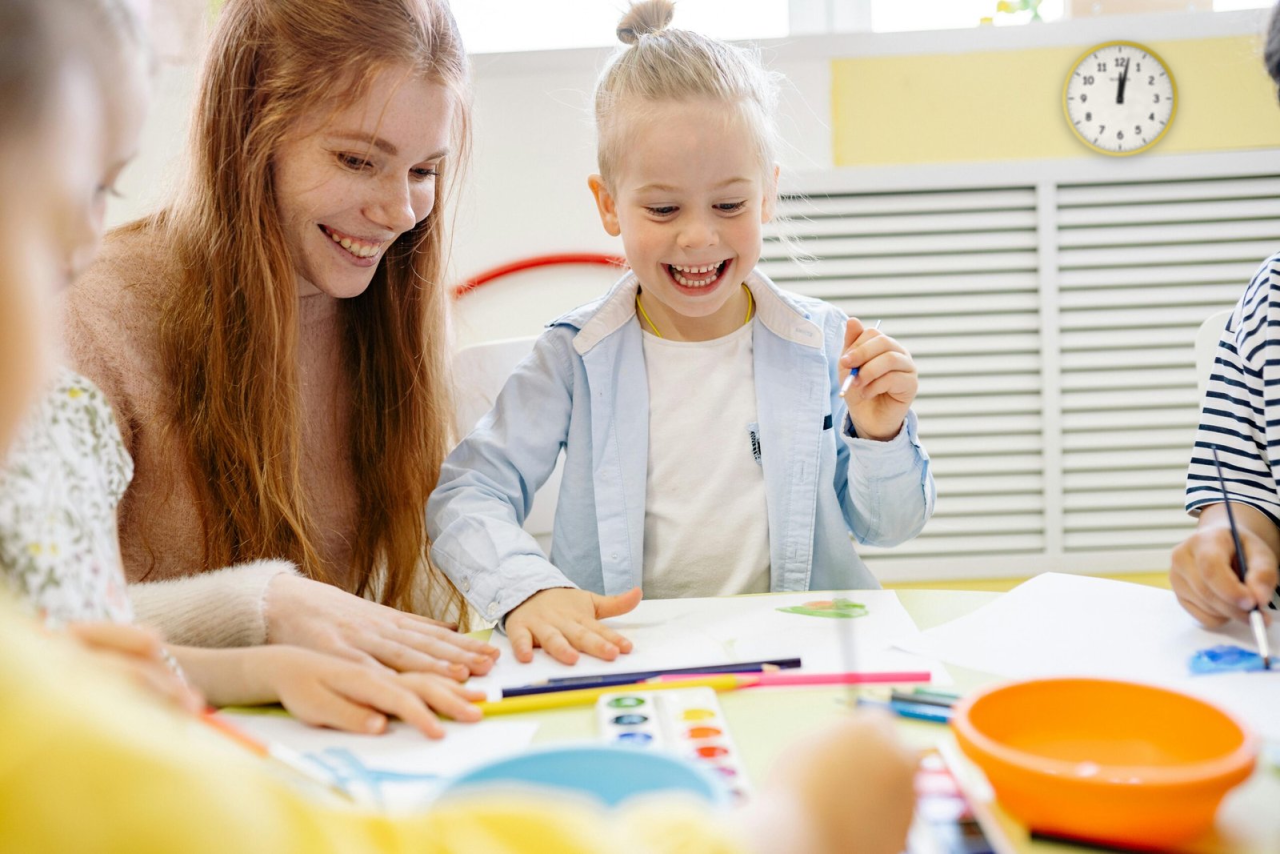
12:02
